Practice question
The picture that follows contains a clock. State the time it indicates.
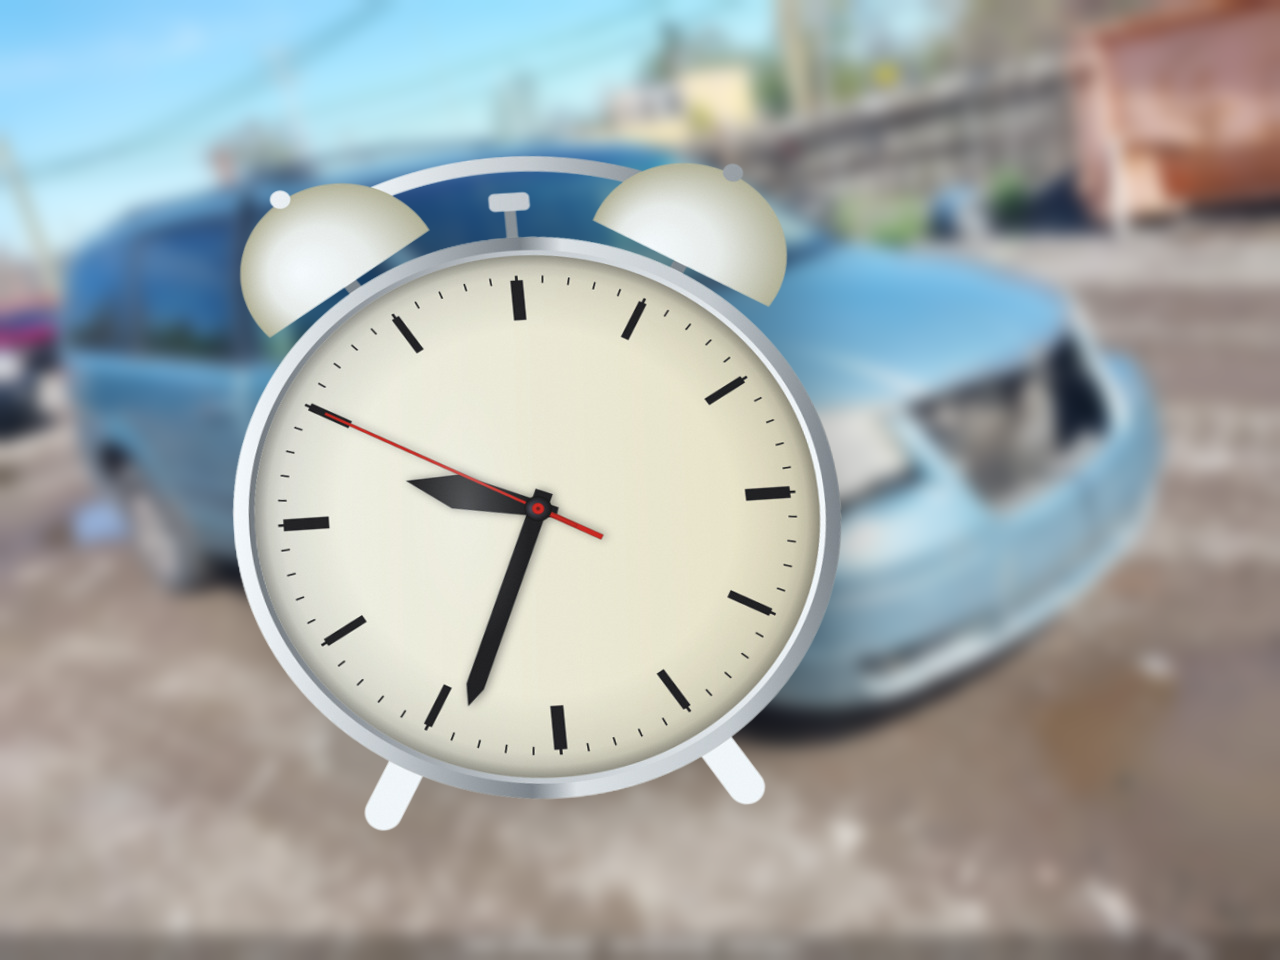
9:33:50
